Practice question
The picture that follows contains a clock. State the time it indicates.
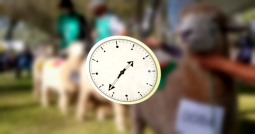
1:37
